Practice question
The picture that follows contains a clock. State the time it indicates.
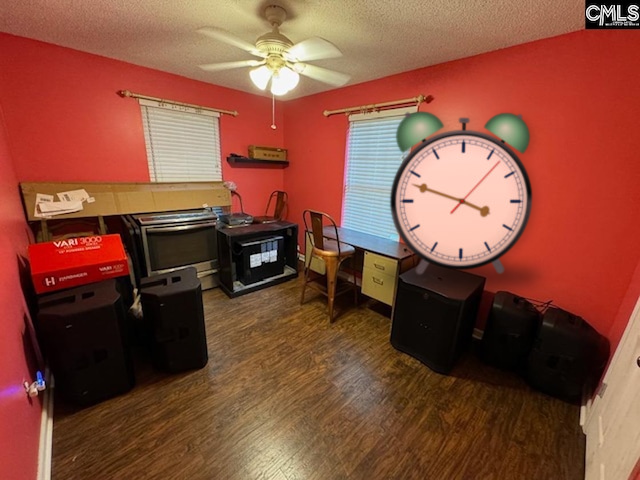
3:48:07
